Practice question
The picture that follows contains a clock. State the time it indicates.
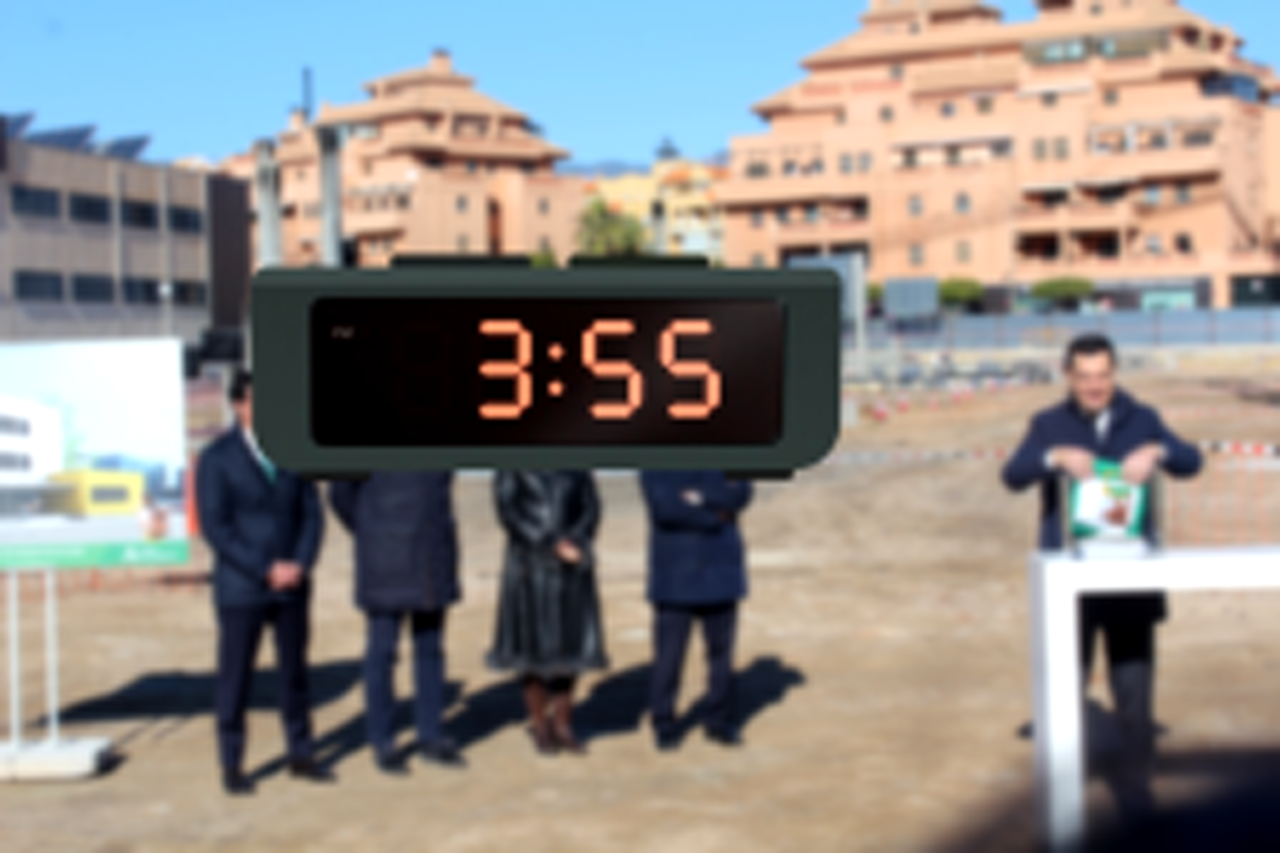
3:55
